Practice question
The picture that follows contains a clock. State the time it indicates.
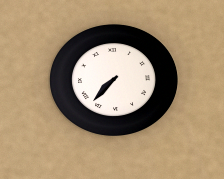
7:37
